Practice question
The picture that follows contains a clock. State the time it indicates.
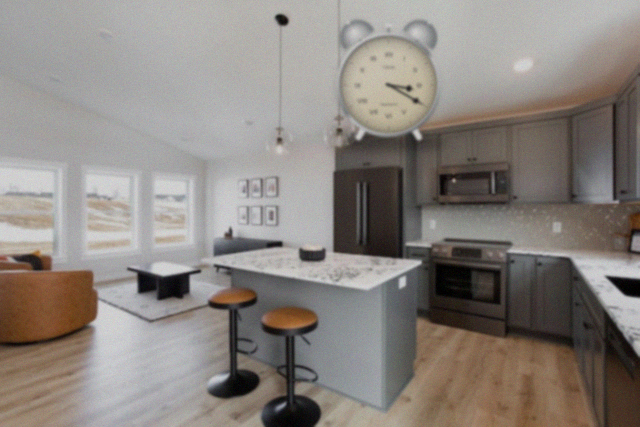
3:20
